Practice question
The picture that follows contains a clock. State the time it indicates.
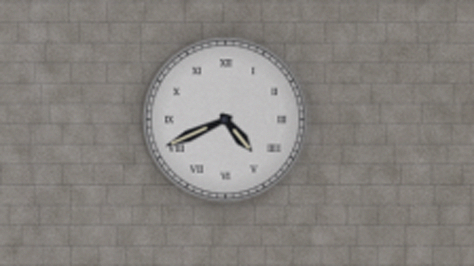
4:41
